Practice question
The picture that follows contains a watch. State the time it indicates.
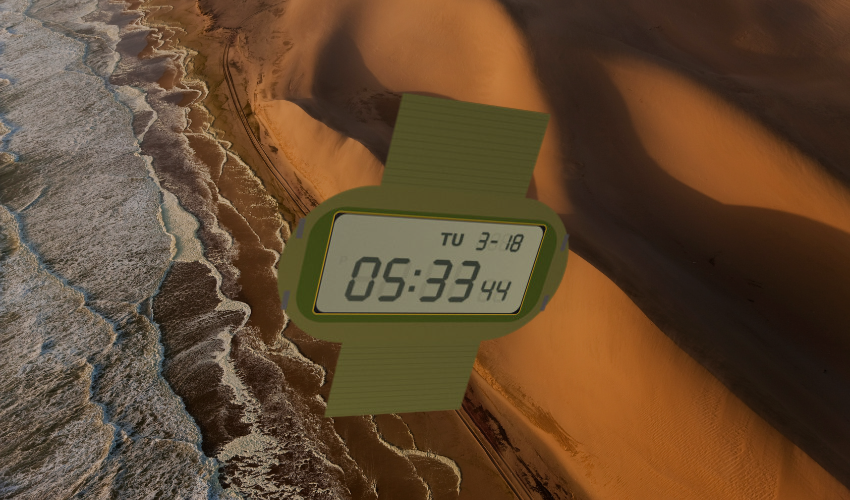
5:33:44
